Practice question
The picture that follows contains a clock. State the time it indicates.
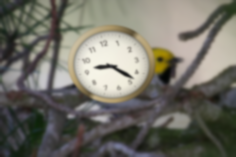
9:23
